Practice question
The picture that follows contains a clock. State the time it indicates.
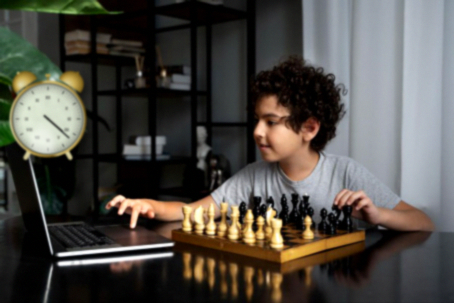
4:22
